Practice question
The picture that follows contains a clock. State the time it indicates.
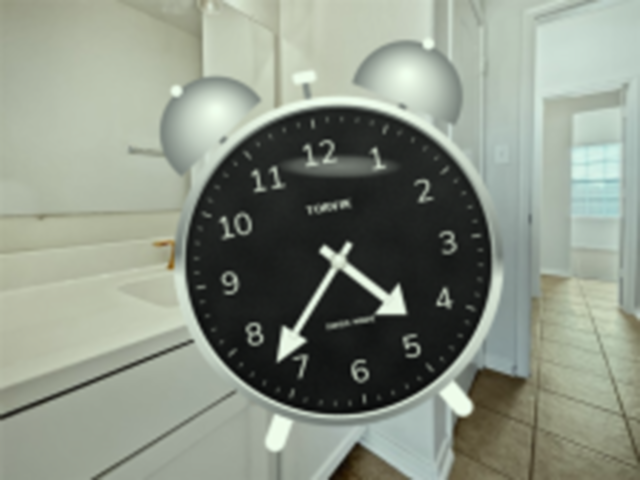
4:37
